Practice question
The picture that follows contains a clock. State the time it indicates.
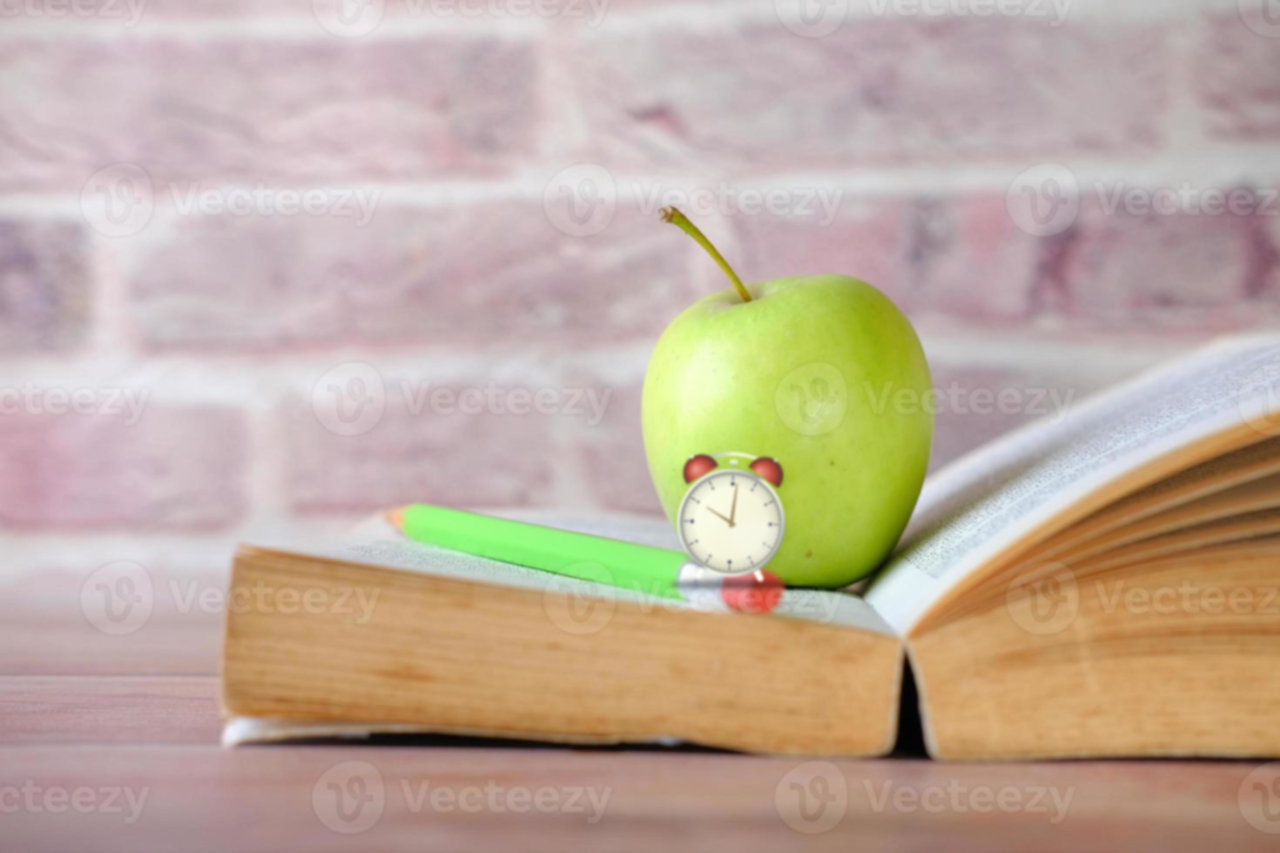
10:01
